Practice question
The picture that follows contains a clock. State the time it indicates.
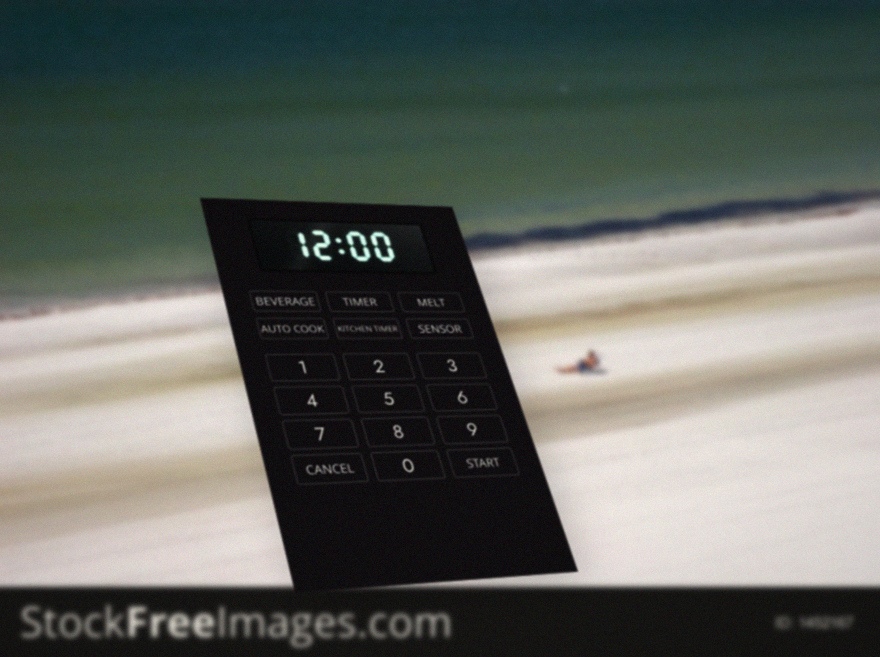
12:00
